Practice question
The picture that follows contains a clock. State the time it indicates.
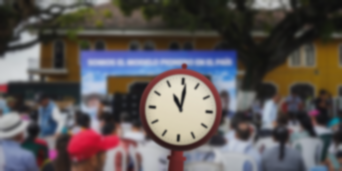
11:01
